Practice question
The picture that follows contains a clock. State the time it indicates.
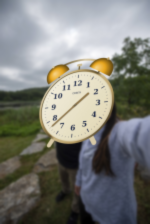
1:38
